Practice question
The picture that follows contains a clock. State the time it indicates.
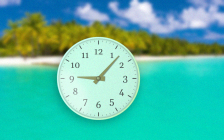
9:07
